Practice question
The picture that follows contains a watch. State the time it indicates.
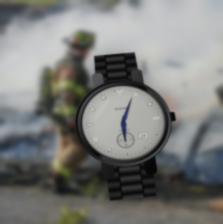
6:04
